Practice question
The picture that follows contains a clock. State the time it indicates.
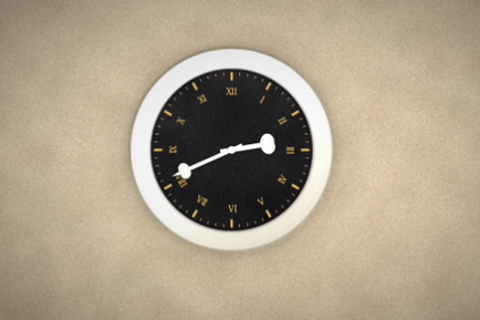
2:41
